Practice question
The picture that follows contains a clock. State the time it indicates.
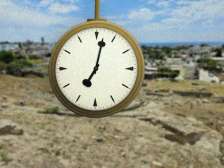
7:02
